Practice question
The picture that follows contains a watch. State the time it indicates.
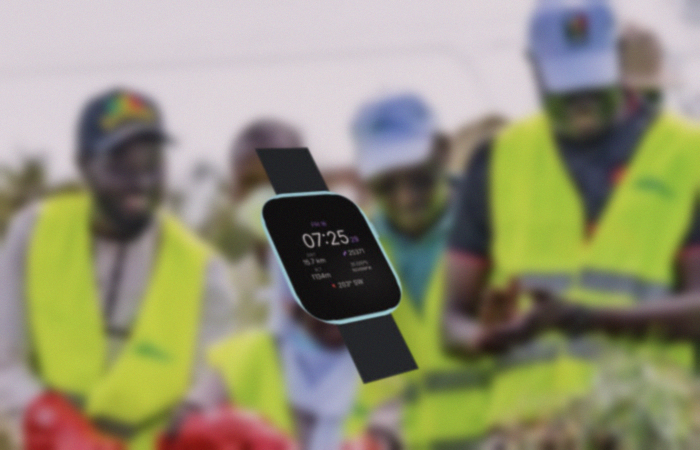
7:25
